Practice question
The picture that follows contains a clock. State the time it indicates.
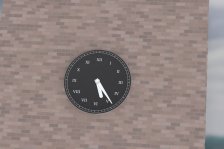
5:24
